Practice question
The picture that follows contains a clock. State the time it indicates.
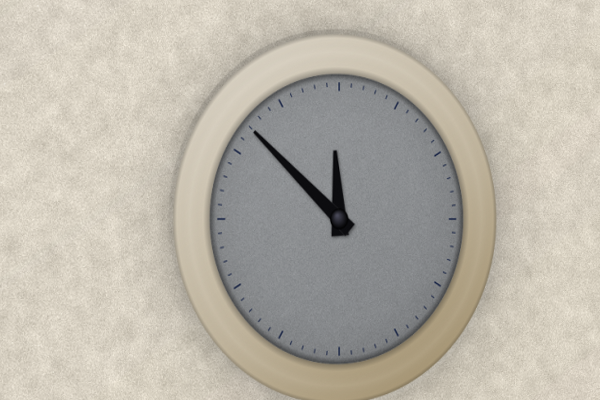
11:52
